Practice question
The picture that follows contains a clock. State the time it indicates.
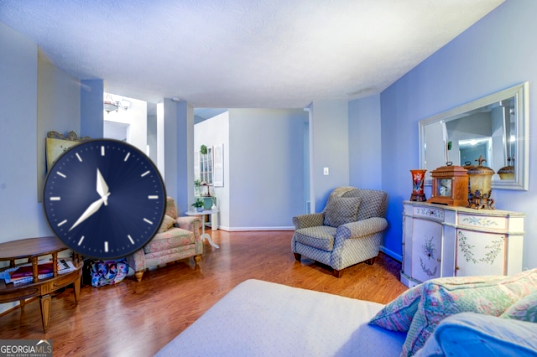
11:38
